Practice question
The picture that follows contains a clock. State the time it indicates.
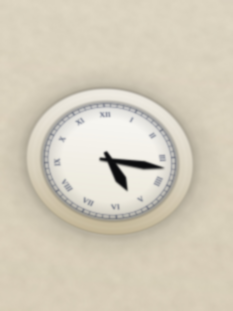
5:17
